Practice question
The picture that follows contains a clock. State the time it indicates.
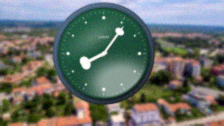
8:06
